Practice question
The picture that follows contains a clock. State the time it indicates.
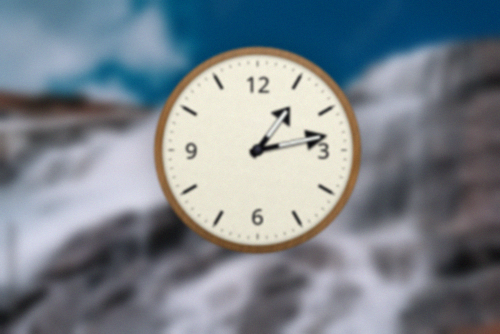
1:13
